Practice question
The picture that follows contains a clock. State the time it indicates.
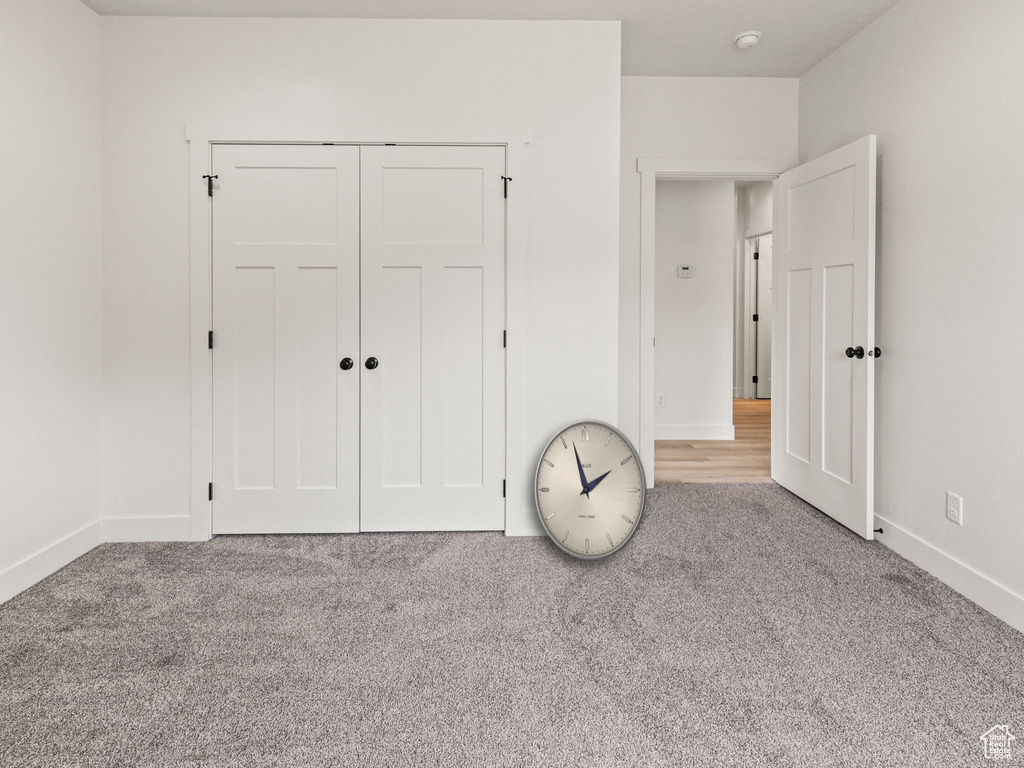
1:57
